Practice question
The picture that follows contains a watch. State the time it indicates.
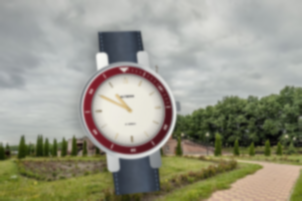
10:50
